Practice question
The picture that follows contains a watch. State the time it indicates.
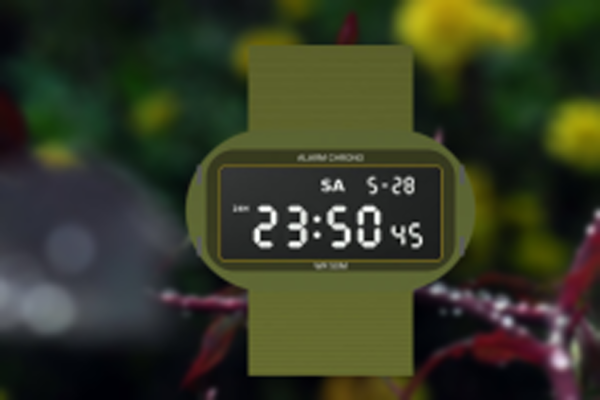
23:50:45
